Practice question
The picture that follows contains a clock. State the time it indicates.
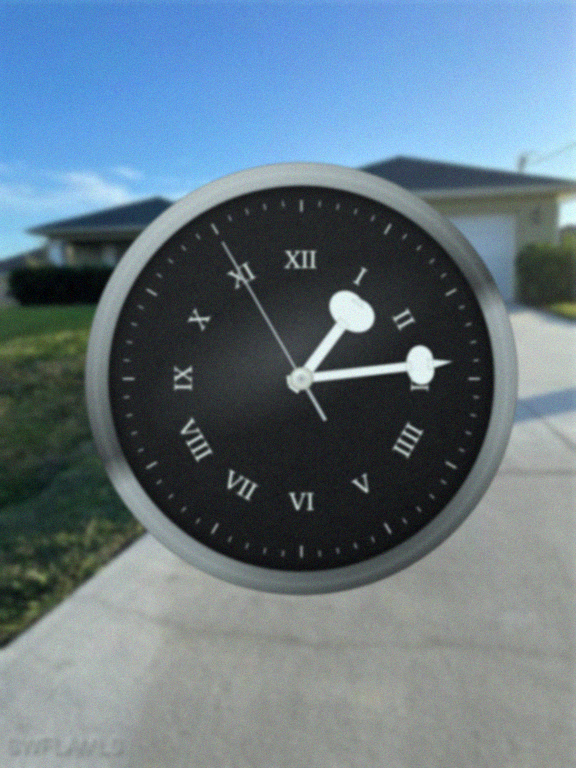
1:13:55
